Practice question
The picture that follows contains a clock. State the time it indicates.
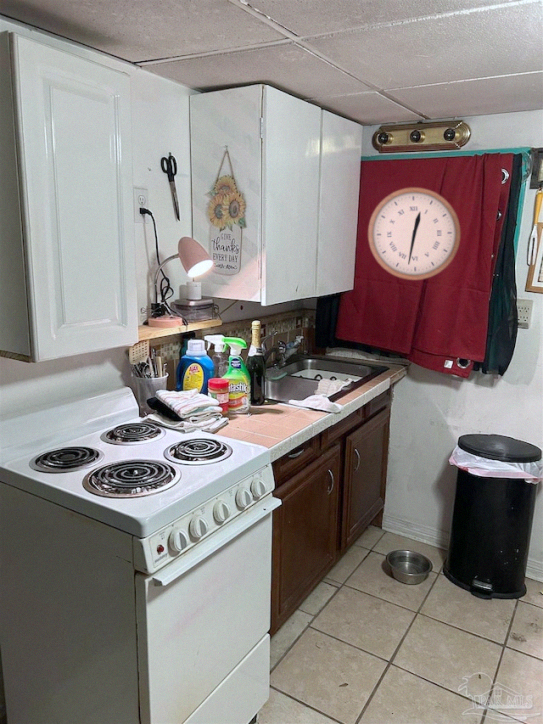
12:32
